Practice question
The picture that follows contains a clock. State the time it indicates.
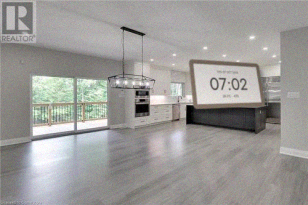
7:02
